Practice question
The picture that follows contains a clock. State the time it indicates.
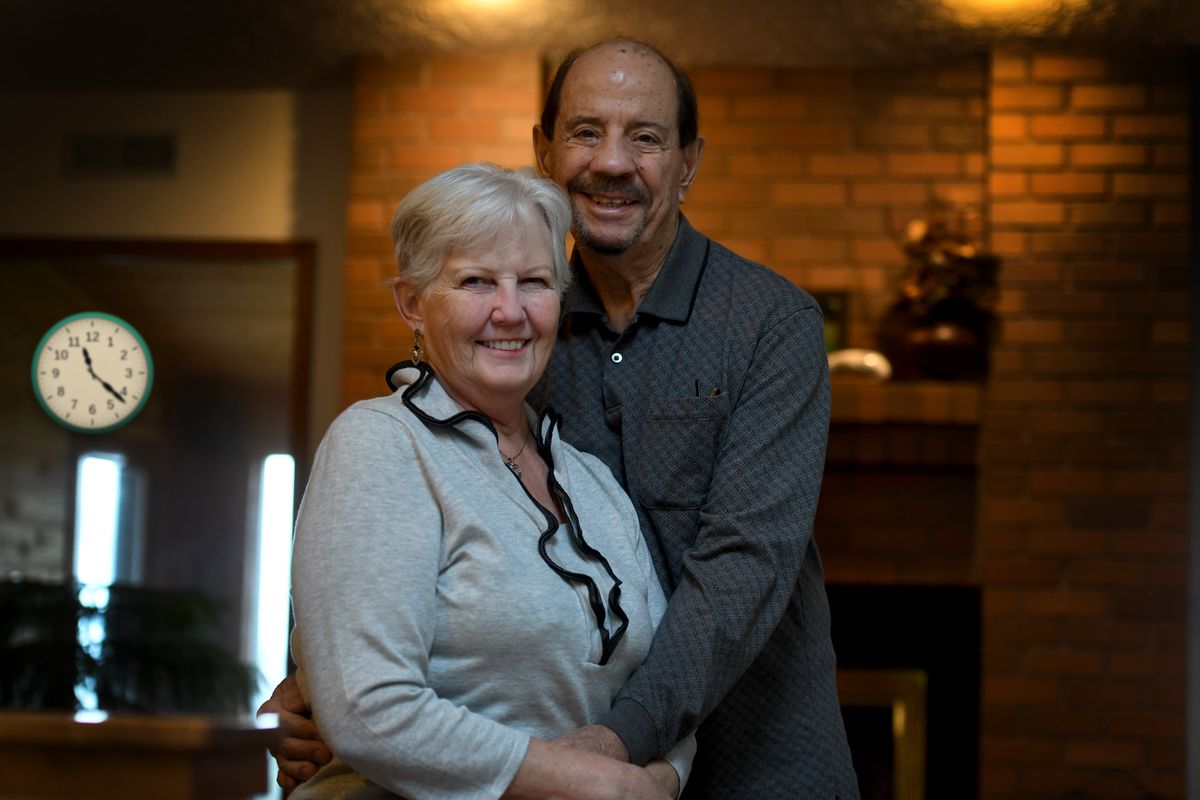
11:22
